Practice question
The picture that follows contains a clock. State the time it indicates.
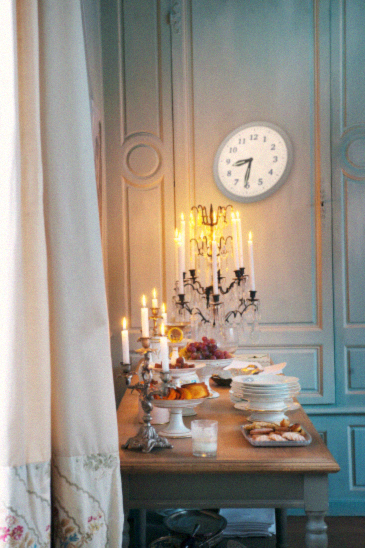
8:31
